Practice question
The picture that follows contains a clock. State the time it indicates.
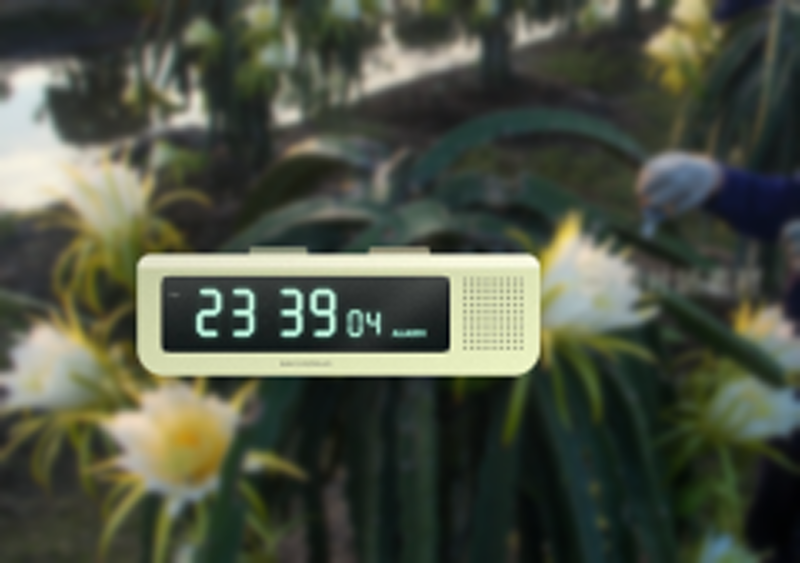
23:39:04
